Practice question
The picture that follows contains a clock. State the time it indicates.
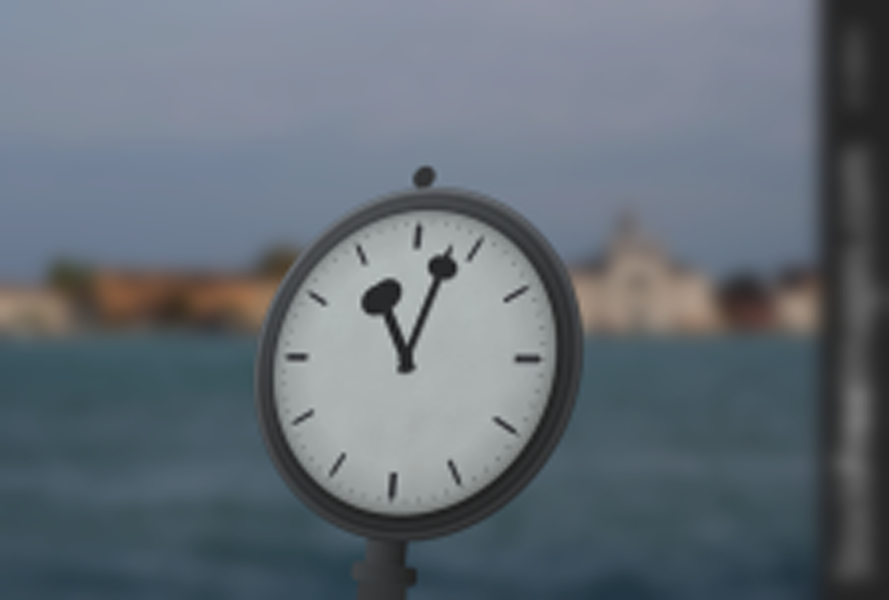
11:03
